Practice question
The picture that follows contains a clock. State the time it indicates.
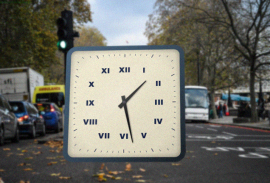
1:28
